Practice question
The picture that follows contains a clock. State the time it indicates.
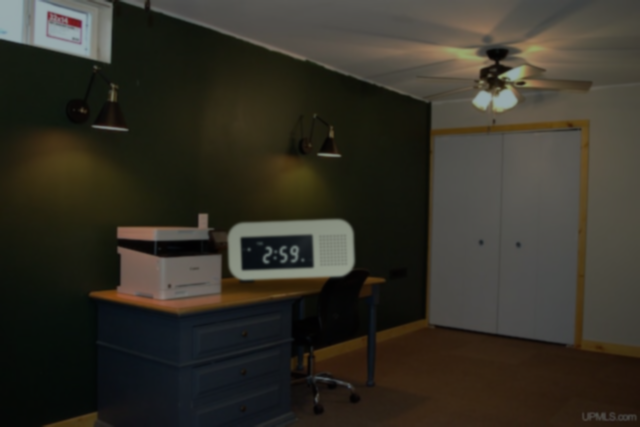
2:59
